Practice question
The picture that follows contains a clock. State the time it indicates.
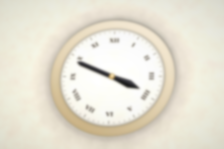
3:49
